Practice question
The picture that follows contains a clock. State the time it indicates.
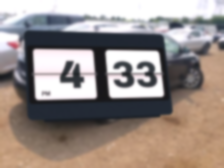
4:33
